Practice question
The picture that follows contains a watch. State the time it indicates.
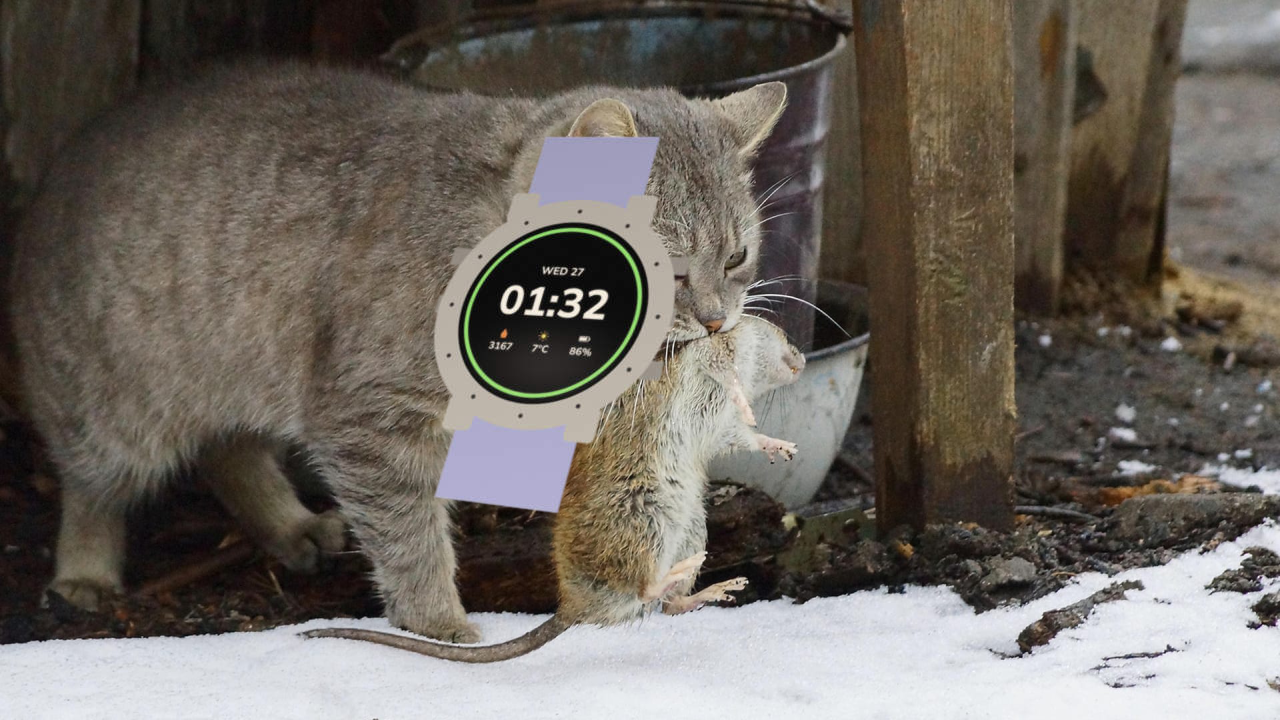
1:32
